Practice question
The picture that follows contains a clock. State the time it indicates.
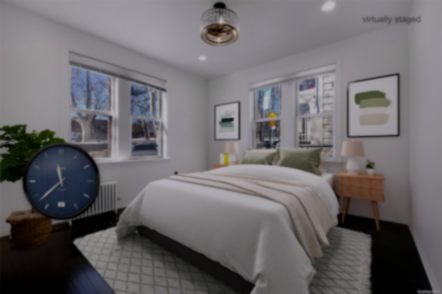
11:38
